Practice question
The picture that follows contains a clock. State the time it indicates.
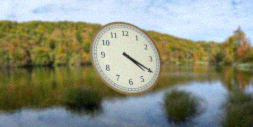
4:20
